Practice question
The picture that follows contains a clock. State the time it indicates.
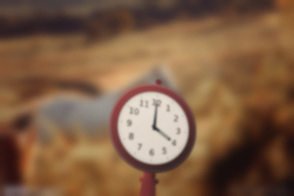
4:00
